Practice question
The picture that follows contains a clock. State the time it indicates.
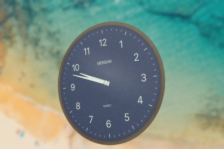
9:48
